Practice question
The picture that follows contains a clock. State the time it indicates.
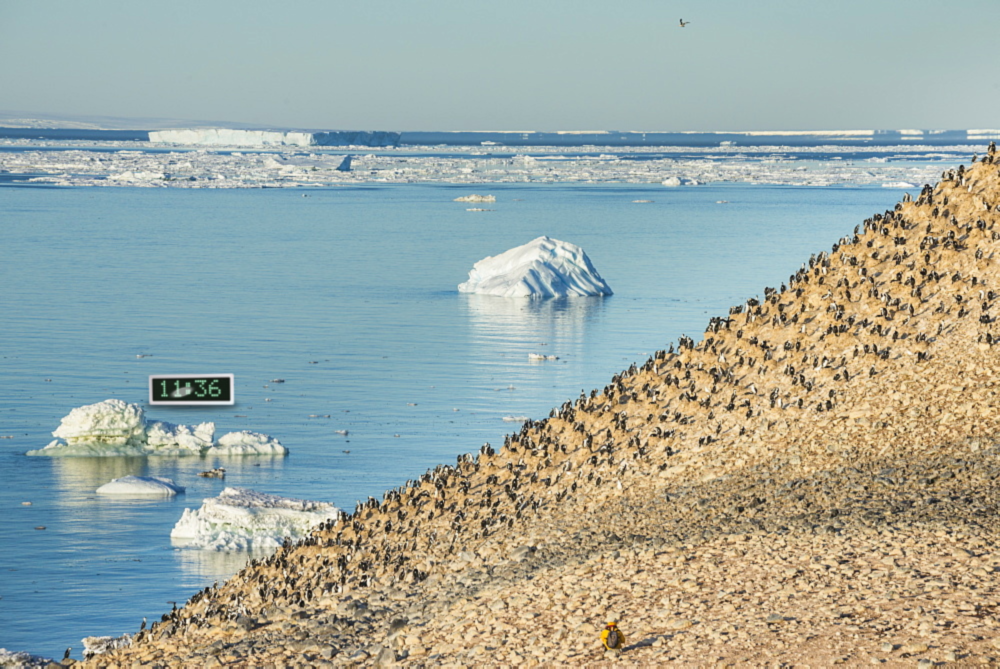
11:36
